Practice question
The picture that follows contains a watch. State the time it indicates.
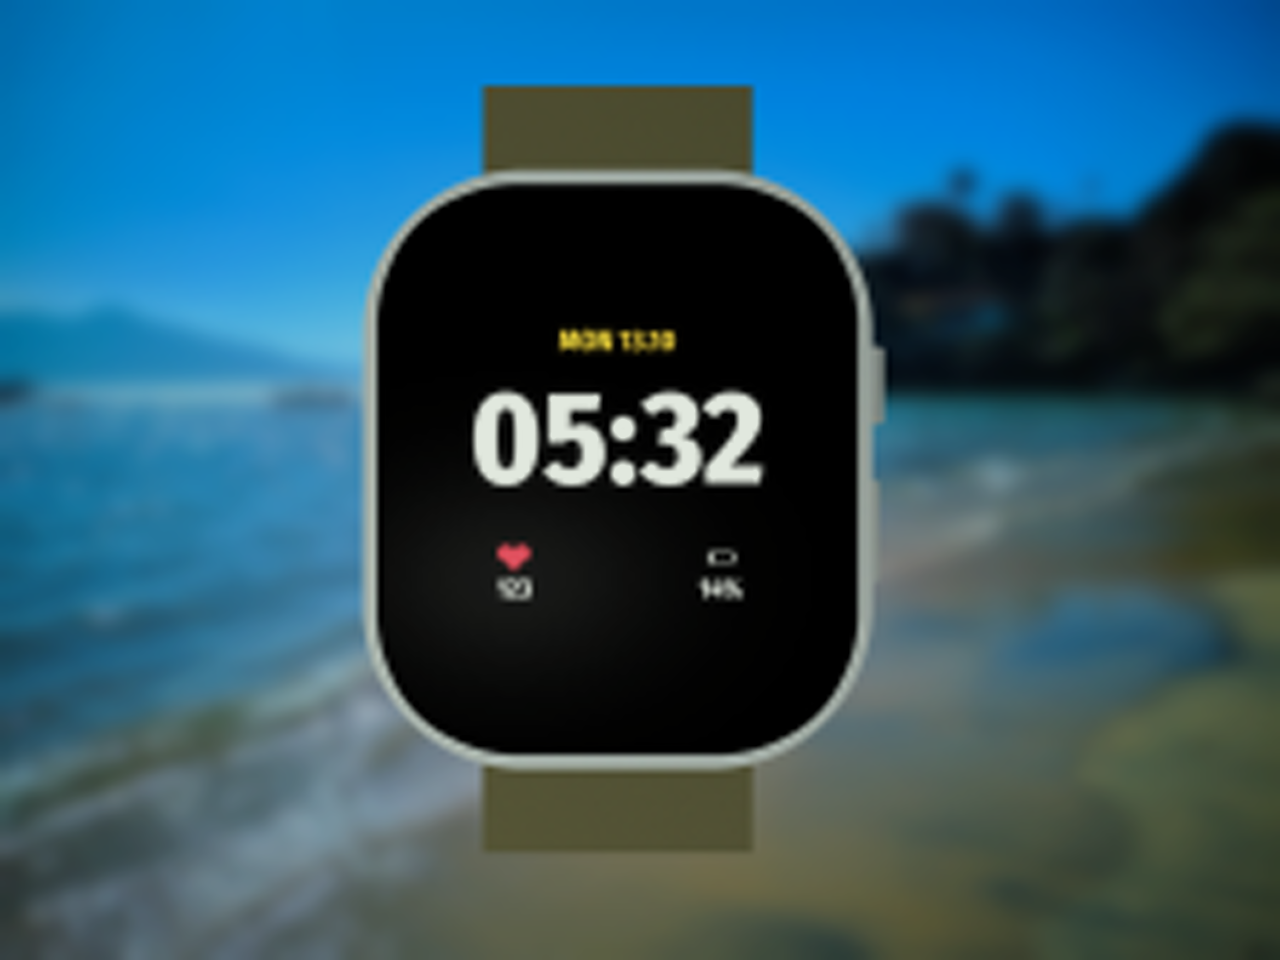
5:32
